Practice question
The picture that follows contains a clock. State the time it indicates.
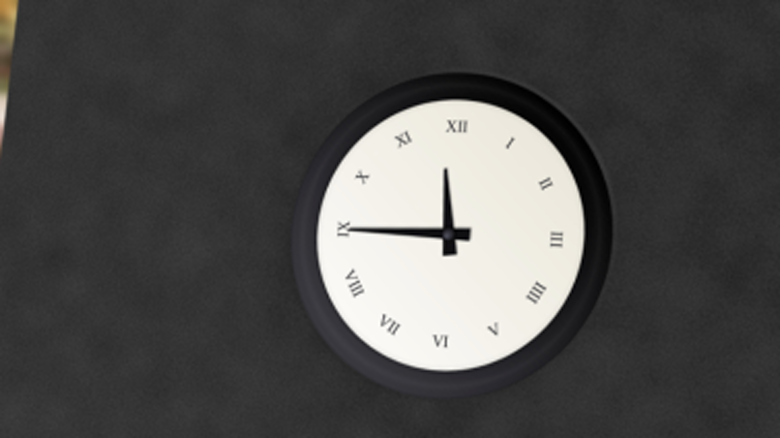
11:45
